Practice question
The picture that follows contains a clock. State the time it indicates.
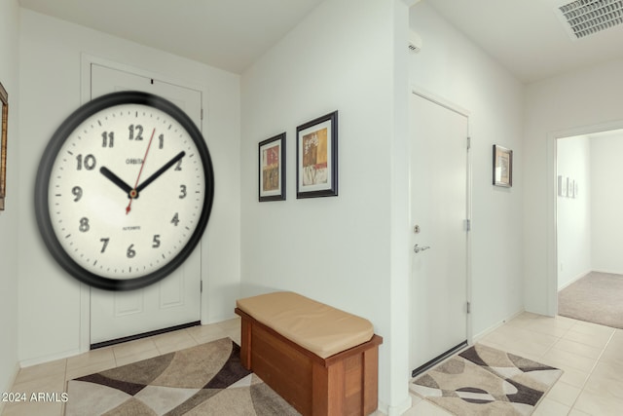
10:09:03
